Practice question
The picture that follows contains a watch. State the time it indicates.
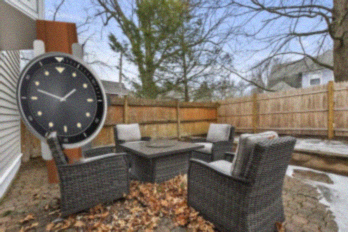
1:48
